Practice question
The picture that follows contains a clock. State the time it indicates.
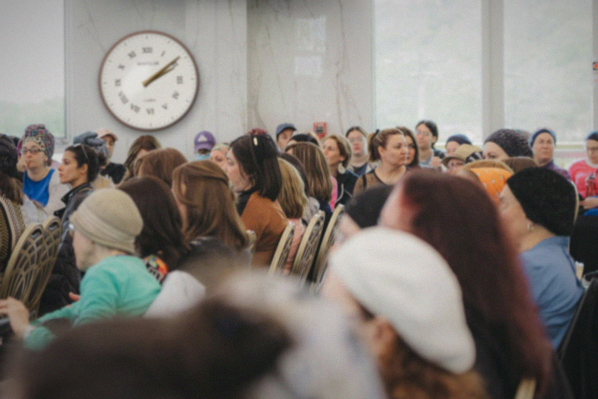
2:09
